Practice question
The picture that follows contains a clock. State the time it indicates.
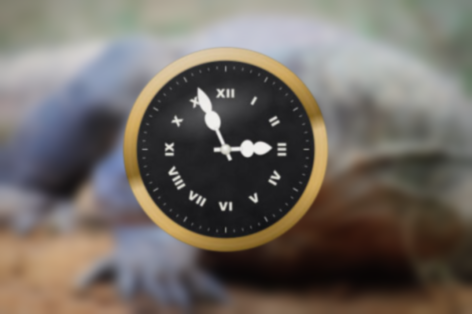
2:56
